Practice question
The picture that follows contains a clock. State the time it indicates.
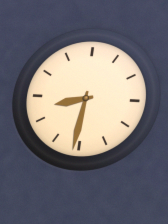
8:31
